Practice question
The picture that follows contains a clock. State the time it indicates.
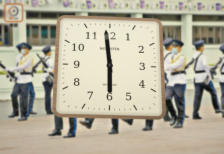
5:59
